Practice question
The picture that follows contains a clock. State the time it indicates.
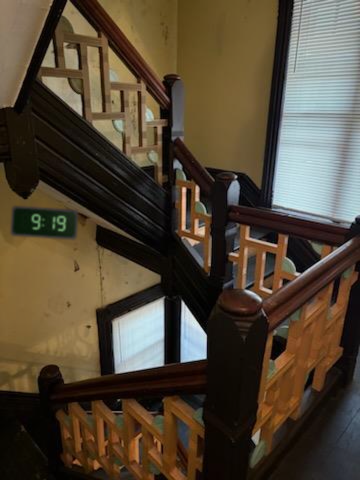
9:19
